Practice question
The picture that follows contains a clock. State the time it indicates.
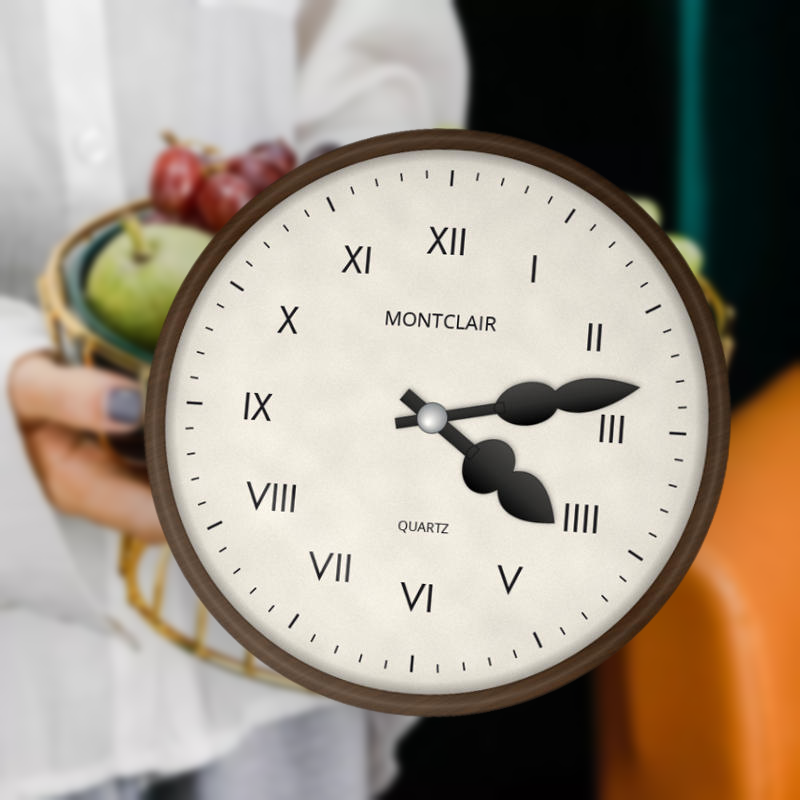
4:13
